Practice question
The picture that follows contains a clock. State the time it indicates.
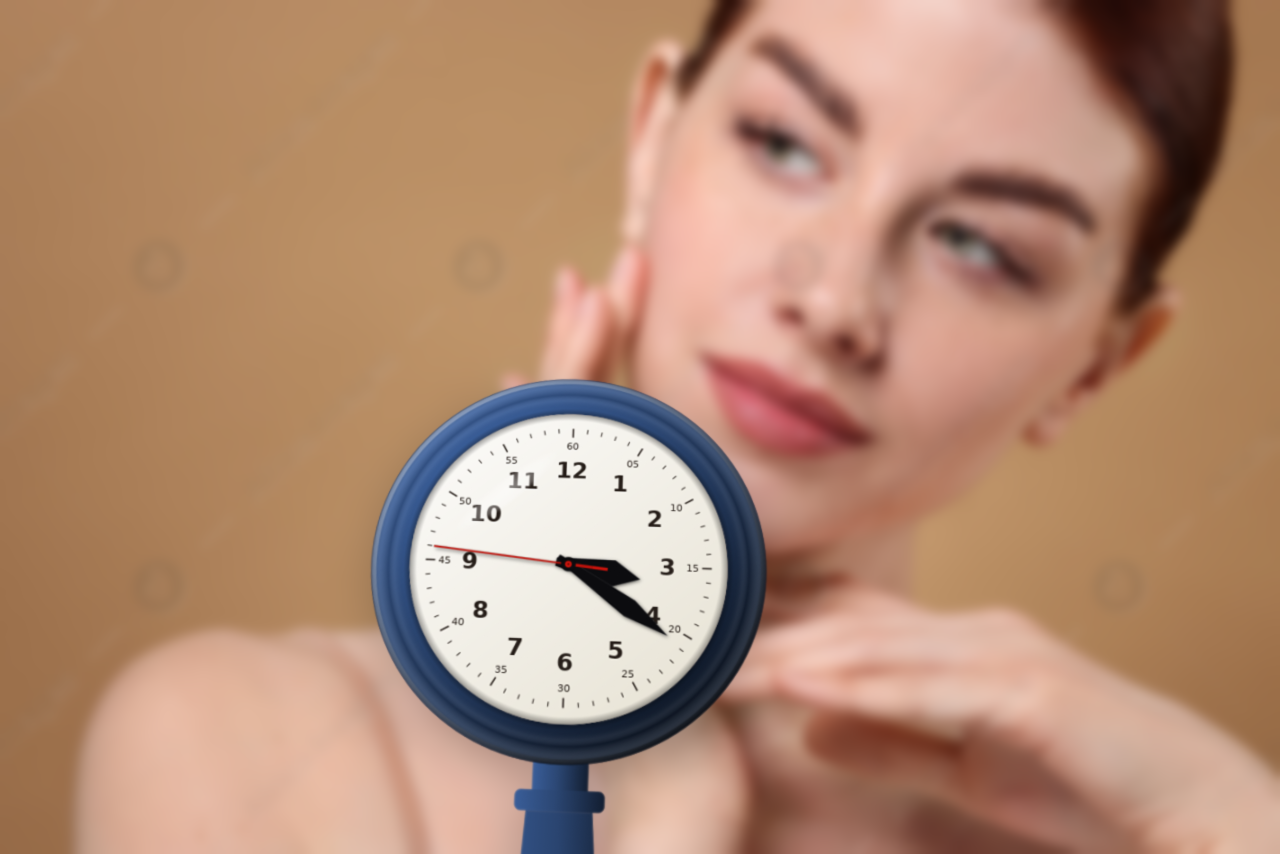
3:20:46
